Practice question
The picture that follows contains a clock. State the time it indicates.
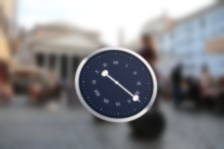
10:22
